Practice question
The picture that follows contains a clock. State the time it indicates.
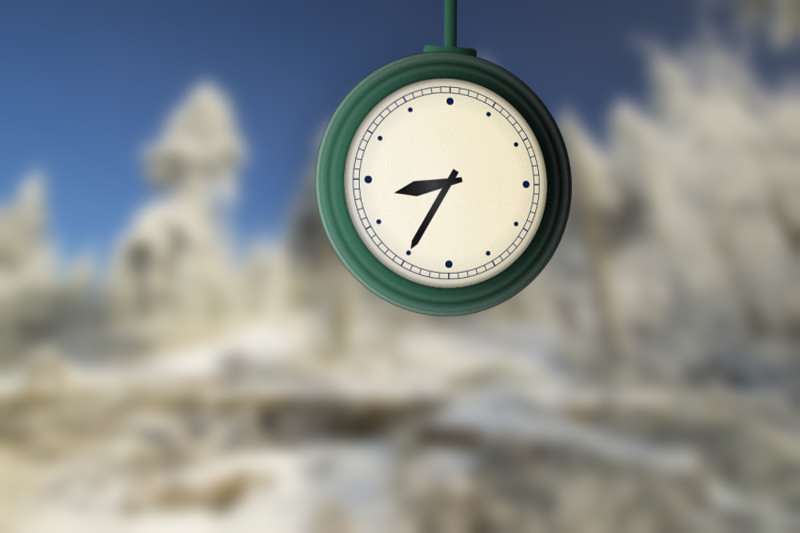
8:35
